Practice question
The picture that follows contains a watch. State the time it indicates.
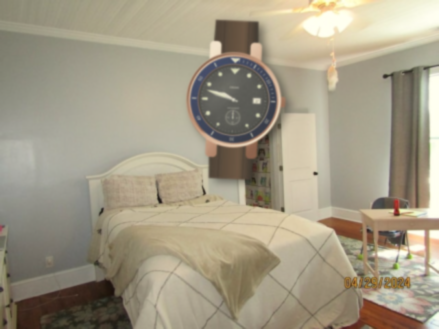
9:48
